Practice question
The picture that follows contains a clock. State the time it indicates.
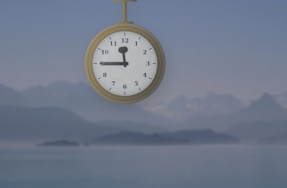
11:45
